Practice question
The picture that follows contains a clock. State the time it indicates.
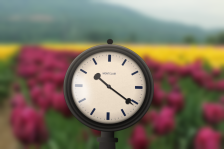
10:21
